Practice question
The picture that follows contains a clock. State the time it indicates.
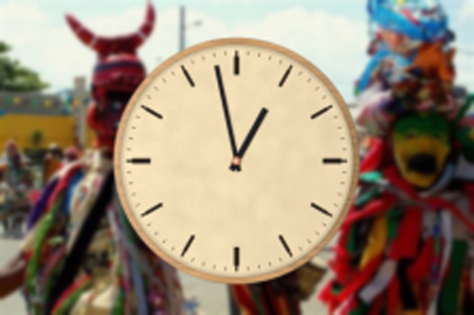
12:58
